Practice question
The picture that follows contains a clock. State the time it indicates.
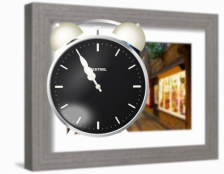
10:55
